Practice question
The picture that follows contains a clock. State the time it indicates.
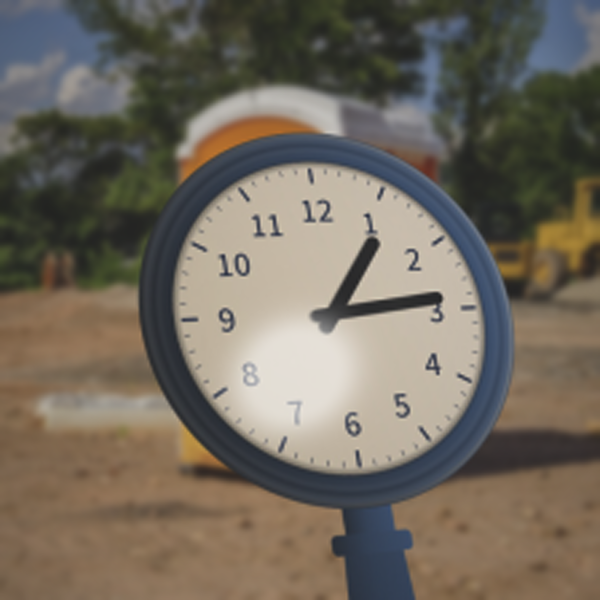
1:14
